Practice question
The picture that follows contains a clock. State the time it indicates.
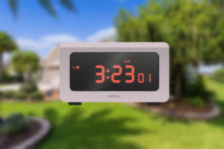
3:23:01
